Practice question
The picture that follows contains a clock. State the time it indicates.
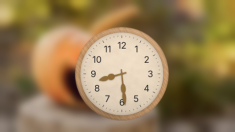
8:29
